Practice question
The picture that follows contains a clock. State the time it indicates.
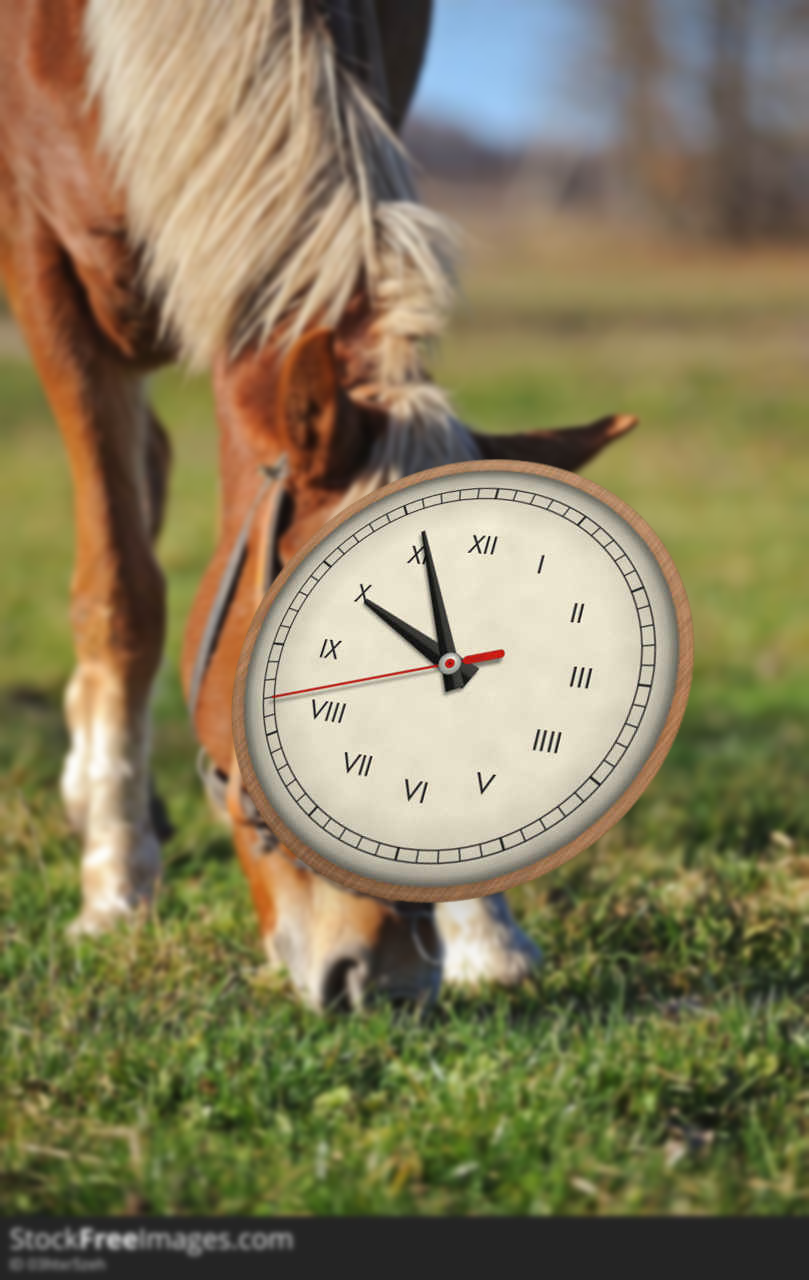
9:55:42
